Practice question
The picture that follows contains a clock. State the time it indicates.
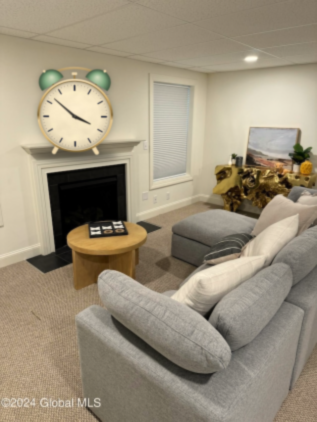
3:52
